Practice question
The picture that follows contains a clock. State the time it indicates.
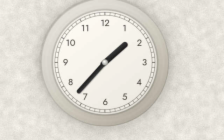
1:37
